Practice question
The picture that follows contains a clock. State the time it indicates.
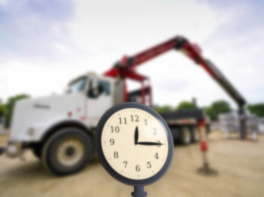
12:15
